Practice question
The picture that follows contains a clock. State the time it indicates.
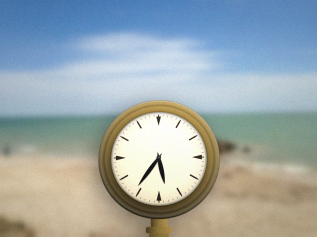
5:36
